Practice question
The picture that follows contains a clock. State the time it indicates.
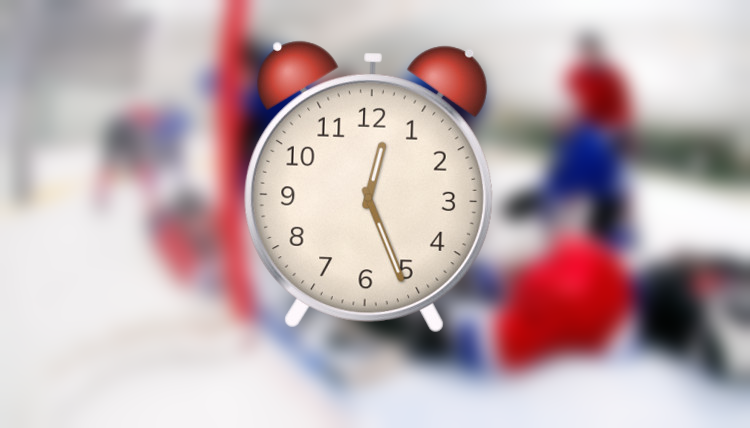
12:26
